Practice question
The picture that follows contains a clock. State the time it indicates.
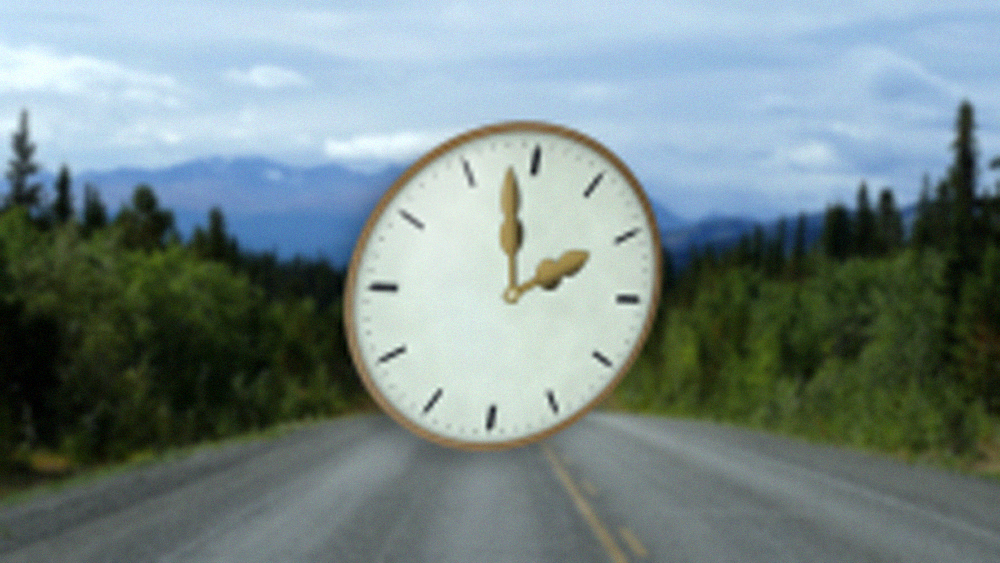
1:58
